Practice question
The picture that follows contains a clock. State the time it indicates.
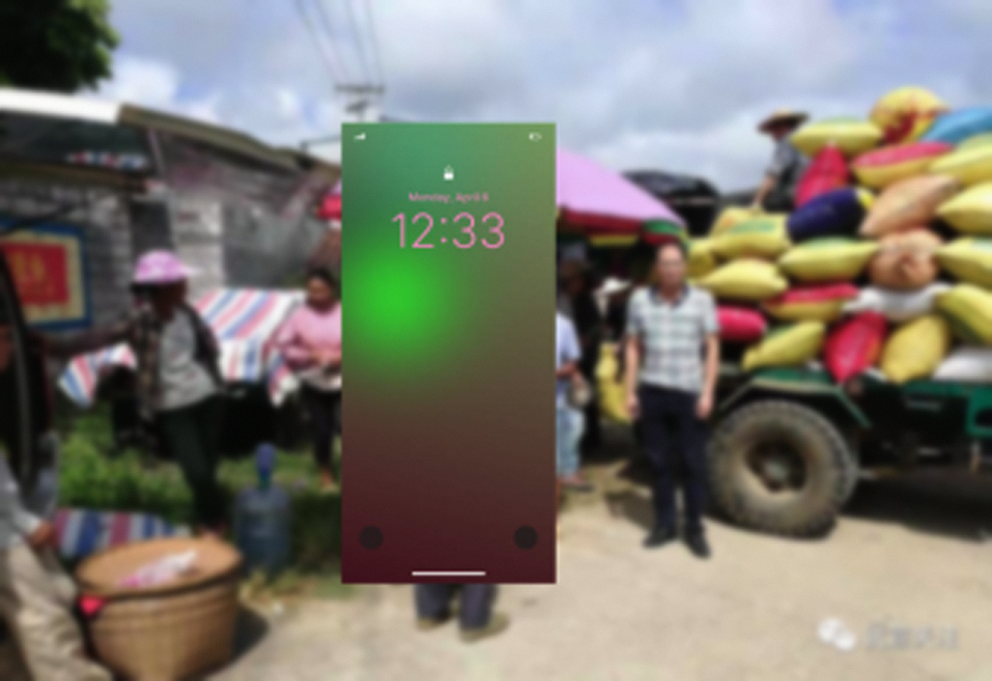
12:33
